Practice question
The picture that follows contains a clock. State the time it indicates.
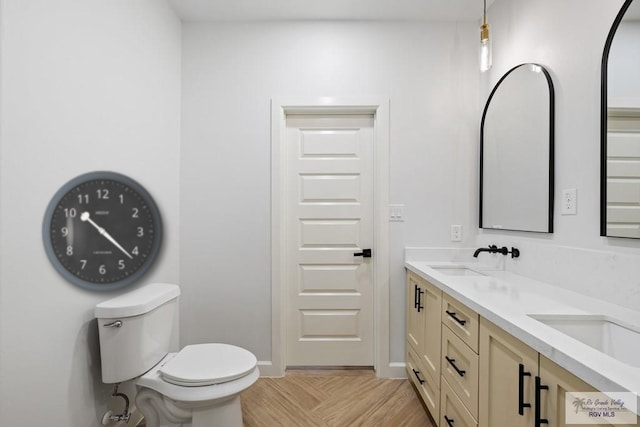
10:22
